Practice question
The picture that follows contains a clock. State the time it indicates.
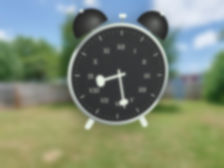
8:28
